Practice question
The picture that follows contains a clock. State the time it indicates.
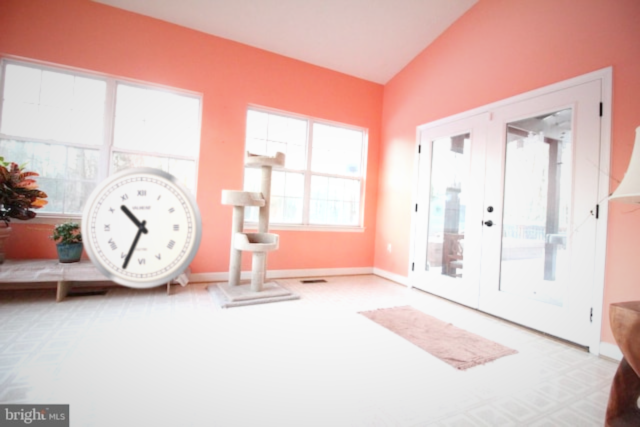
10:34
